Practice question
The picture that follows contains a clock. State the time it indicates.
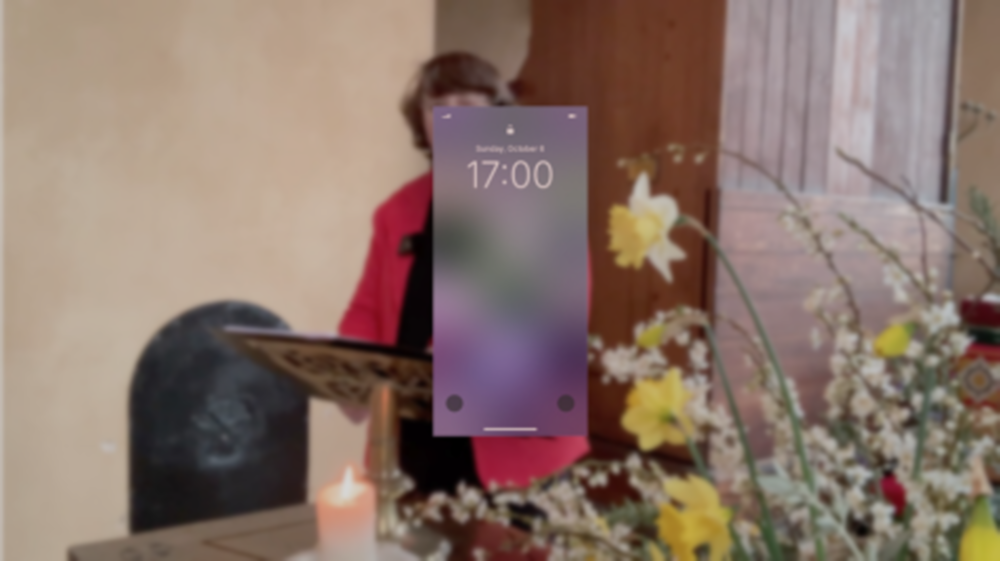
17:00
